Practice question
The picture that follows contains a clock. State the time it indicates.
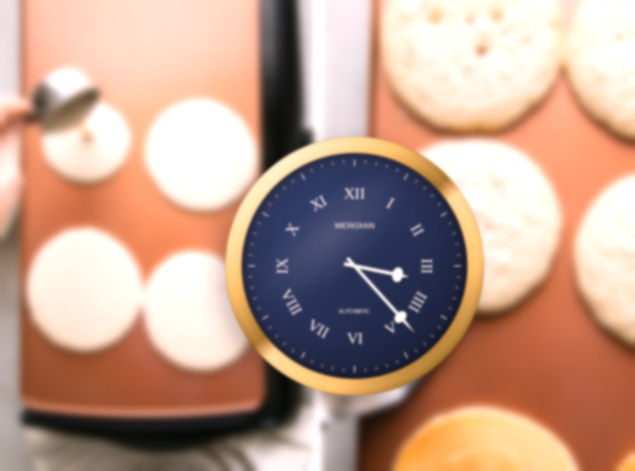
3:23
